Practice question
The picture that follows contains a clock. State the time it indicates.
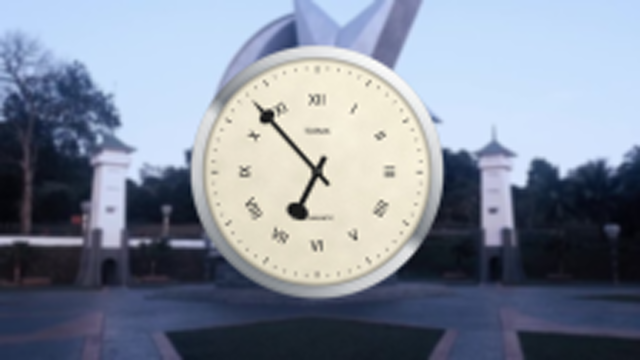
6:53
